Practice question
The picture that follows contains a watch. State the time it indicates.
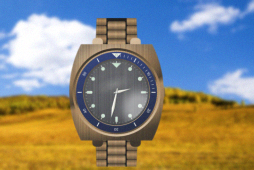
2:32
